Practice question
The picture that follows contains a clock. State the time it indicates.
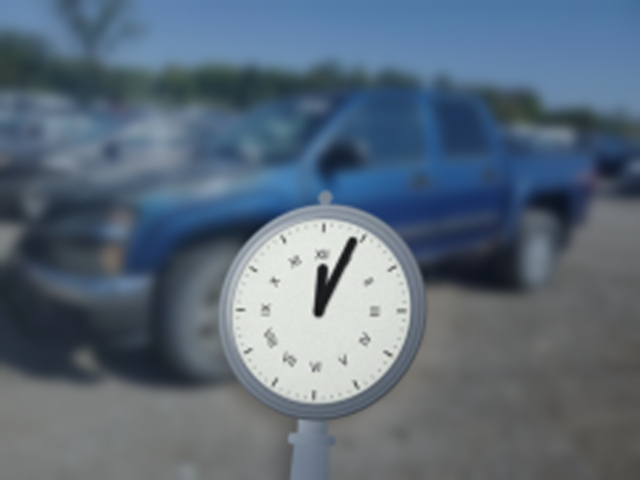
12:04
